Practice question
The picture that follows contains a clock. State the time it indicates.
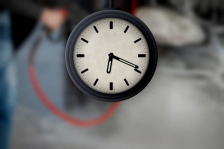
6:19
